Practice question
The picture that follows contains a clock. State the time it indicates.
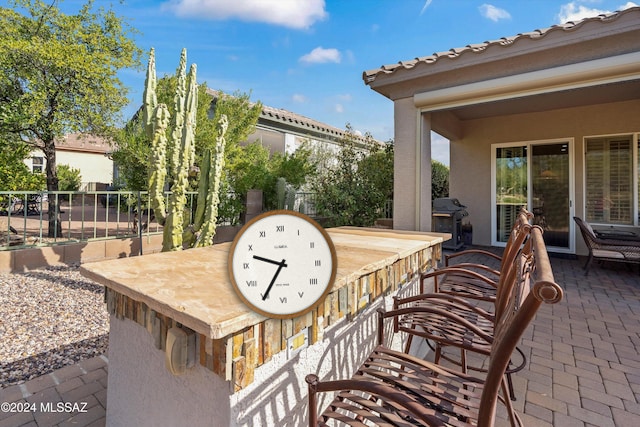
9:35
